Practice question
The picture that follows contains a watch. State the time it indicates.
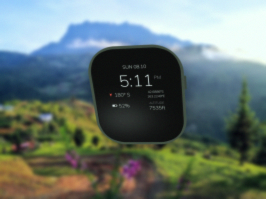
5:11
